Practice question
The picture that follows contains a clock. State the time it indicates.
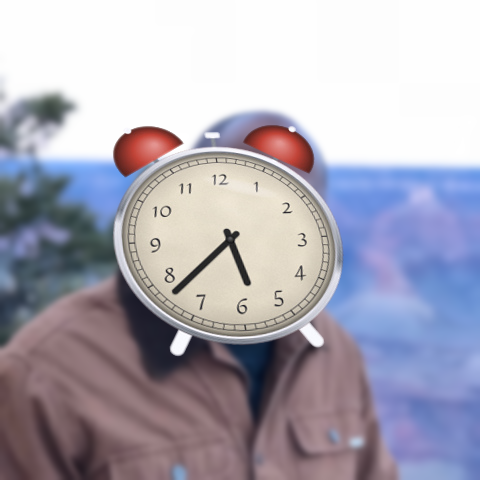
5:38
